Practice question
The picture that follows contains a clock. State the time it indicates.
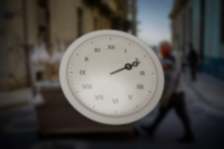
2:11
